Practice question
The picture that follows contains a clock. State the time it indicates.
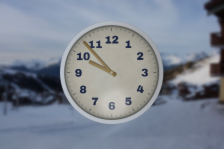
9:53
